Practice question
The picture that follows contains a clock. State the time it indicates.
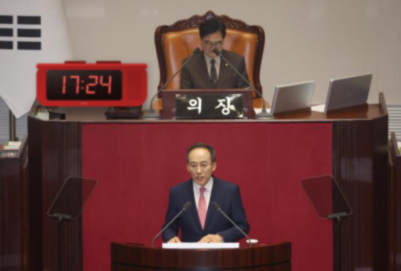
17:24
